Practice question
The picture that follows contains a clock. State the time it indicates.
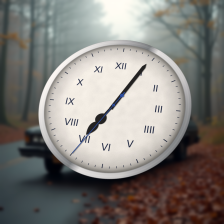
7:04:35
